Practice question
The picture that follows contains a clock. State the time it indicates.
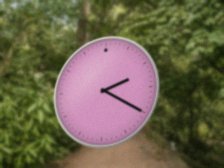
2:20
